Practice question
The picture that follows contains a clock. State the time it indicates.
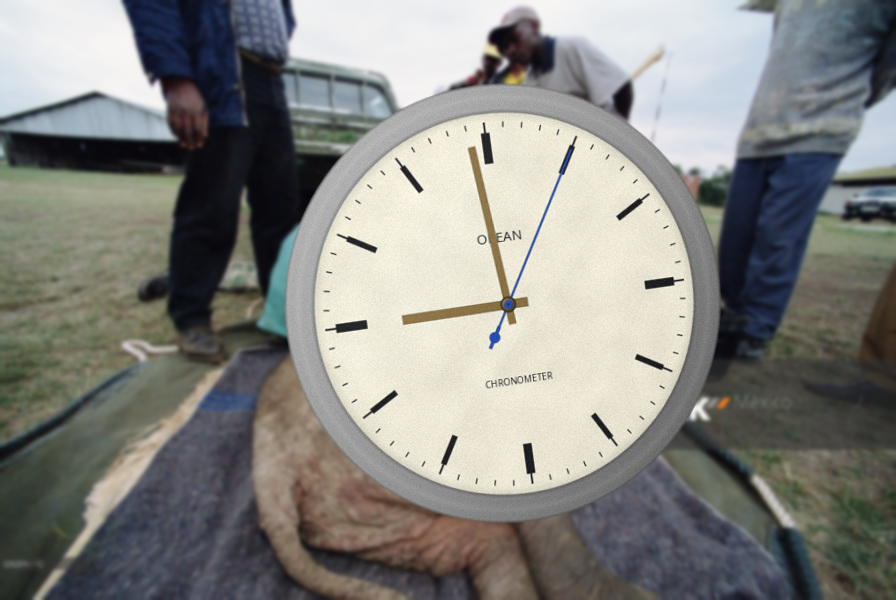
8:59:05
